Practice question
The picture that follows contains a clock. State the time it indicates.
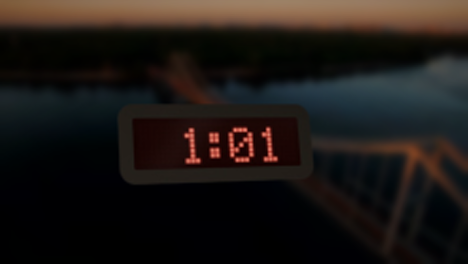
1:01
